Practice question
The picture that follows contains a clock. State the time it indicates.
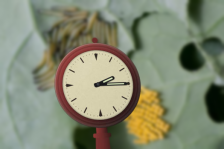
2:15
